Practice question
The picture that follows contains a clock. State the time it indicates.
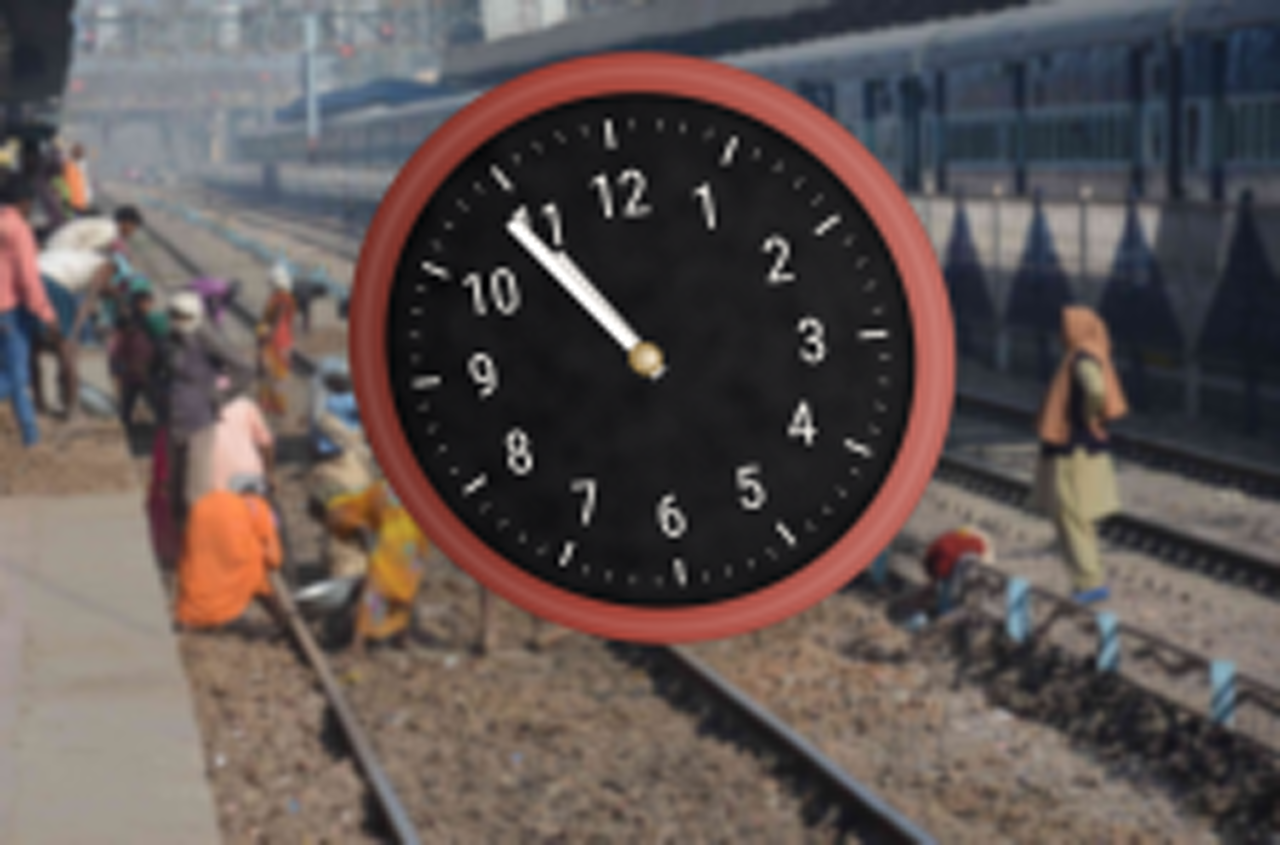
10:54
